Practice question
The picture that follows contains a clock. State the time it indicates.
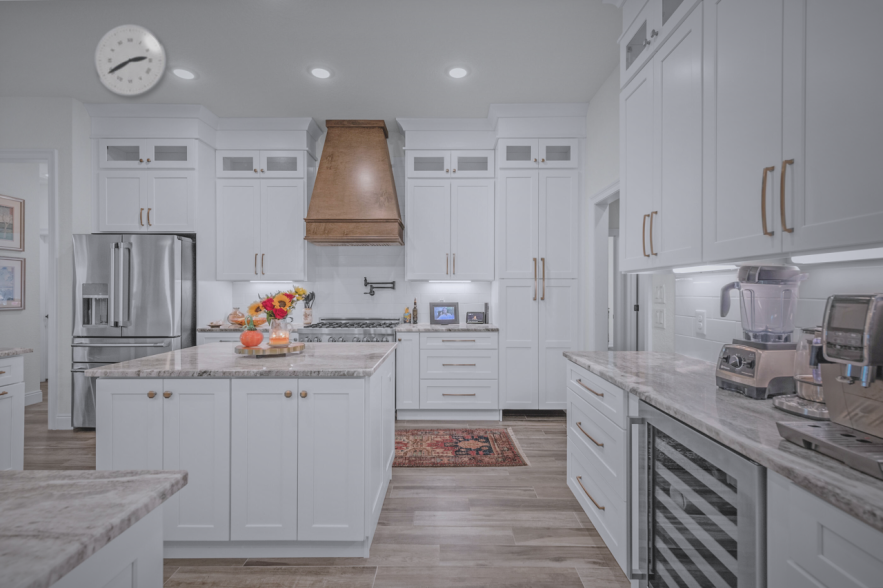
2:40
